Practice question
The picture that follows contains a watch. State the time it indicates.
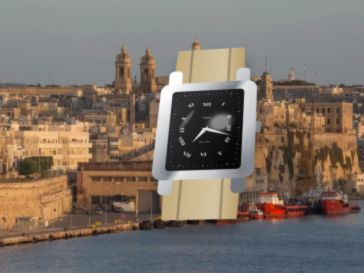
7:18
